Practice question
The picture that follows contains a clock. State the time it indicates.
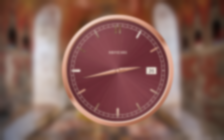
2:43
